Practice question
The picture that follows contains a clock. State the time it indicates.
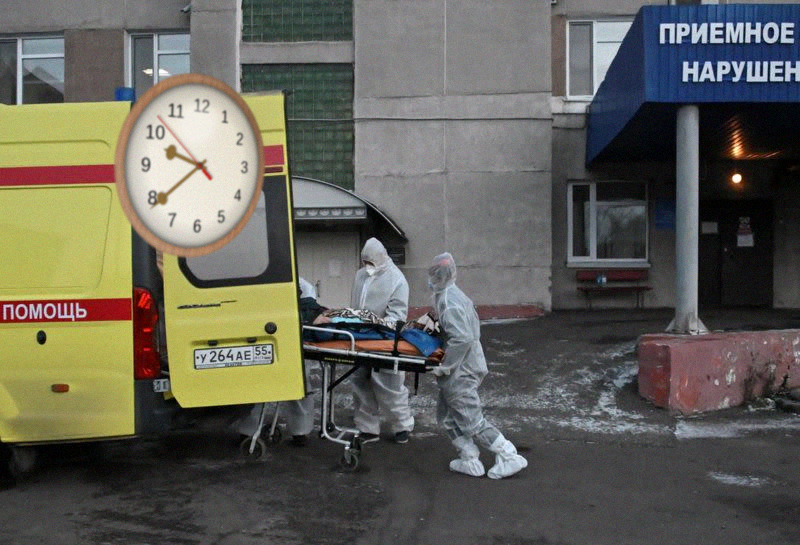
9:38:52
